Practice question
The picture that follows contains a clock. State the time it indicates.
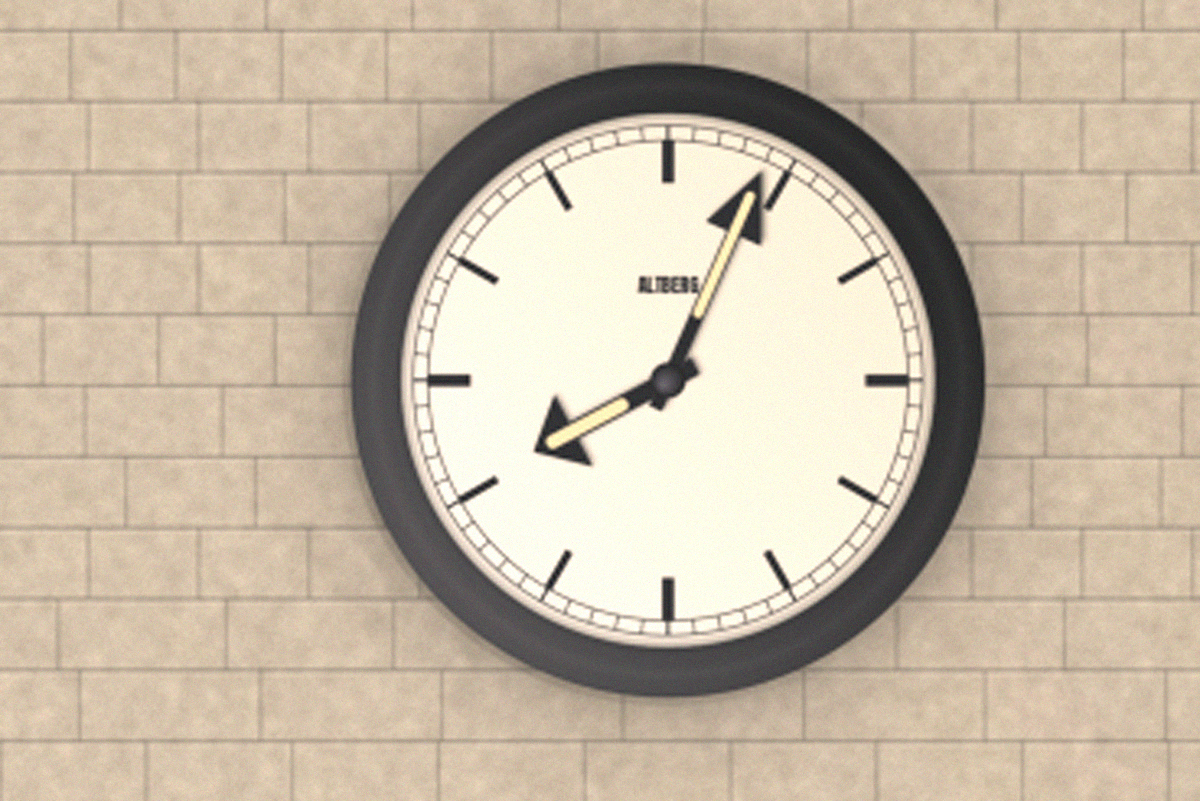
8:04
